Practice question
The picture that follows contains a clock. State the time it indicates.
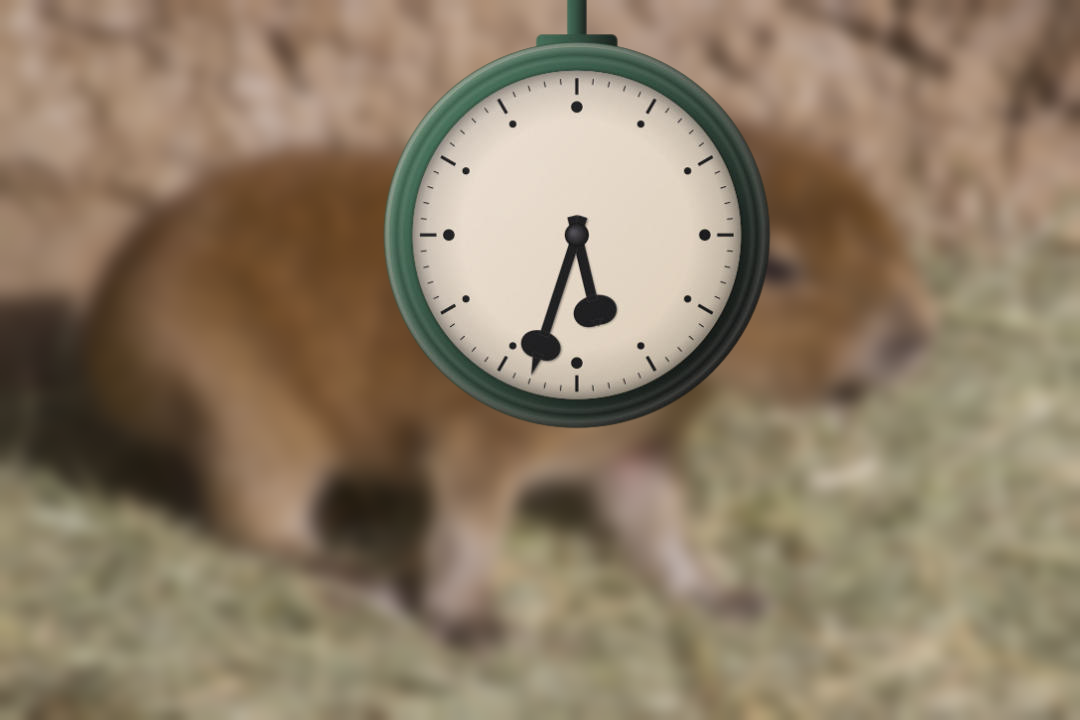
5:33
